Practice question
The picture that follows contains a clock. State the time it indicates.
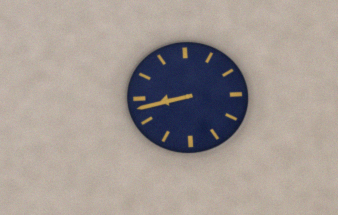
8:43
